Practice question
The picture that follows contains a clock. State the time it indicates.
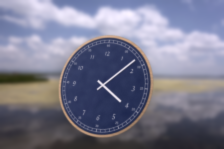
4:08
